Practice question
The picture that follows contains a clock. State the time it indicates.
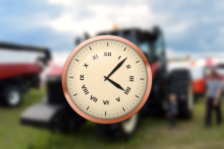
4:07
